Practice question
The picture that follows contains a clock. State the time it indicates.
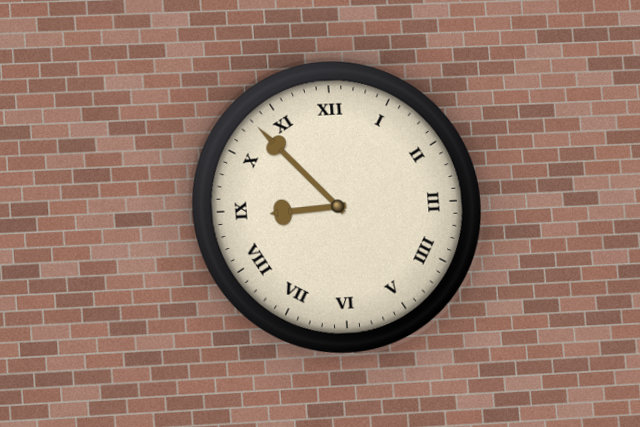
8:53
